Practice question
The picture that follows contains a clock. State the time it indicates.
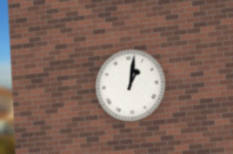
1:02
